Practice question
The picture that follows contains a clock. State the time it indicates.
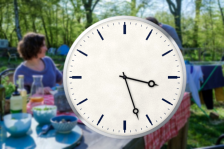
3:27
